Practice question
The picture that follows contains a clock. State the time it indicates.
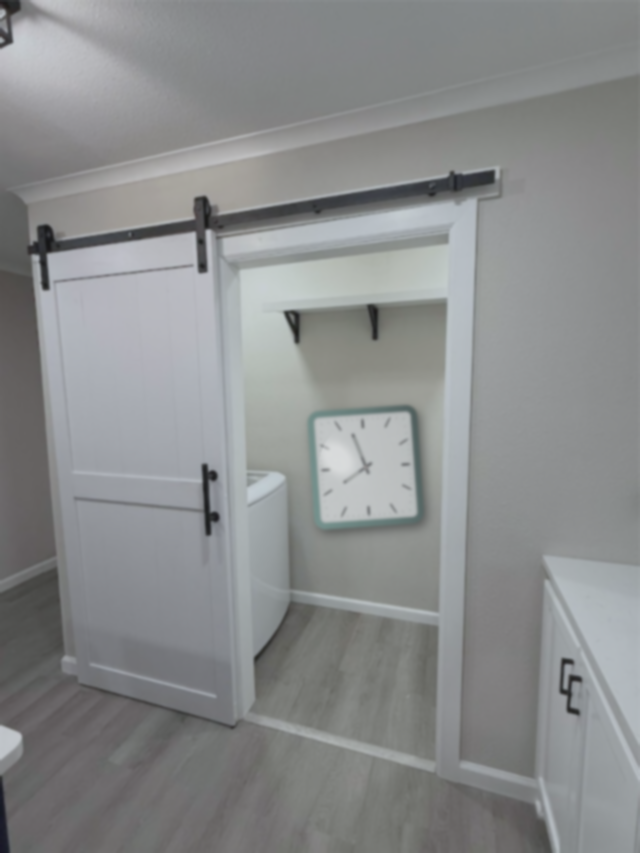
7:57
